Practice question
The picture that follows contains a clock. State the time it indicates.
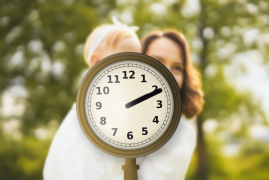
2:11
